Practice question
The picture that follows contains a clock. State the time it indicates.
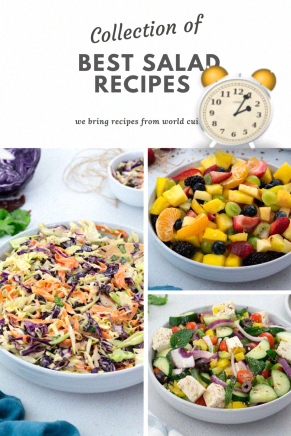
2:04
